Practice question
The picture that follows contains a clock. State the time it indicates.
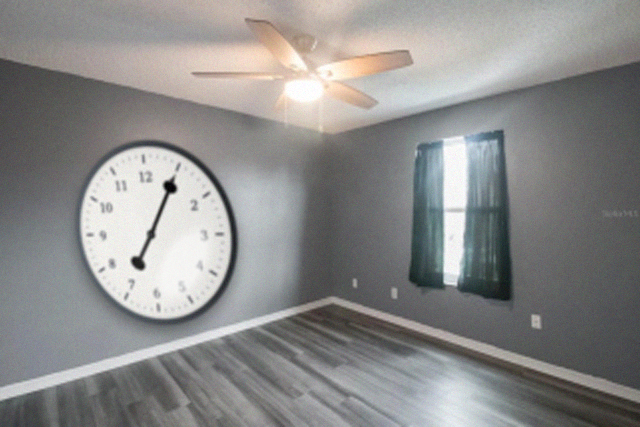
7:05
